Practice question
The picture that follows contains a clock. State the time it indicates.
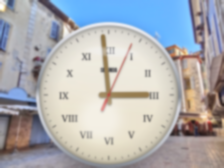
2:59:04
